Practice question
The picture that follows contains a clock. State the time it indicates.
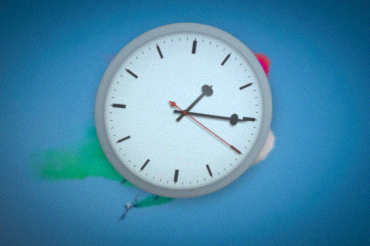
1:15:20
